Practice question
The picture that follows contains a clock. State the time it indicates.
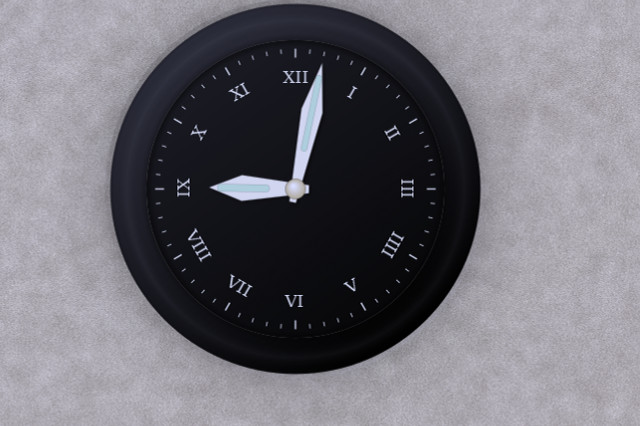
9:02
